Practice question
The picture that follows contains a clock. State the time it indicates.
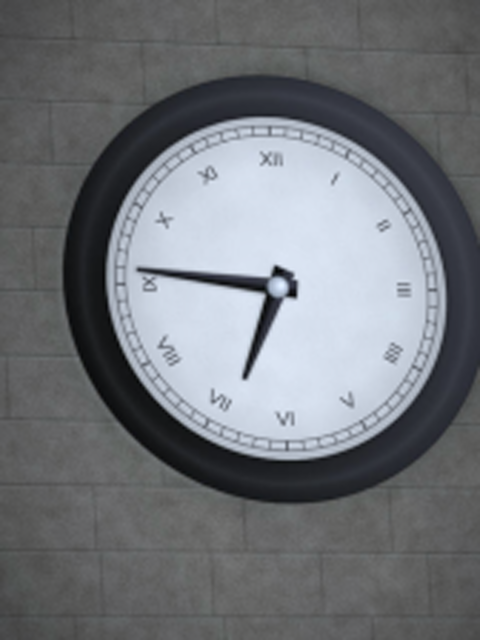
6:46
